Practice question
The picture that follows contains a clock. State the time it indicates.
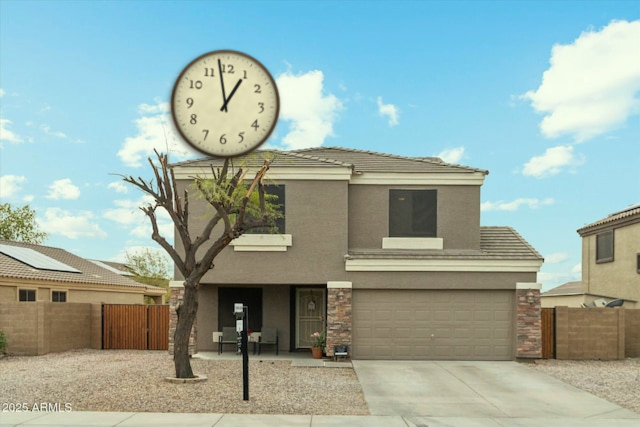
12:58
